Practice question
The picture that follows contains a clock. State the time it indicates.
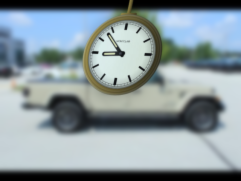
8:53
